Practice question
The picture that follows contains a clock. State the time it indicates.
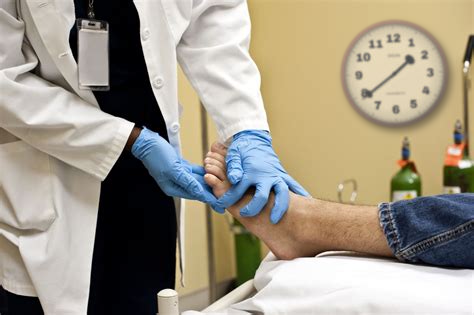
1:39
